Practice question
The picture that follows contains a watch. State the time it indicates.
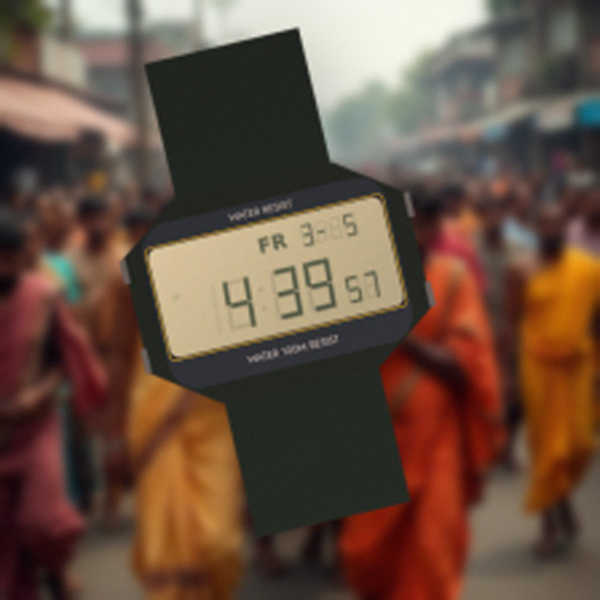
4:39:57
